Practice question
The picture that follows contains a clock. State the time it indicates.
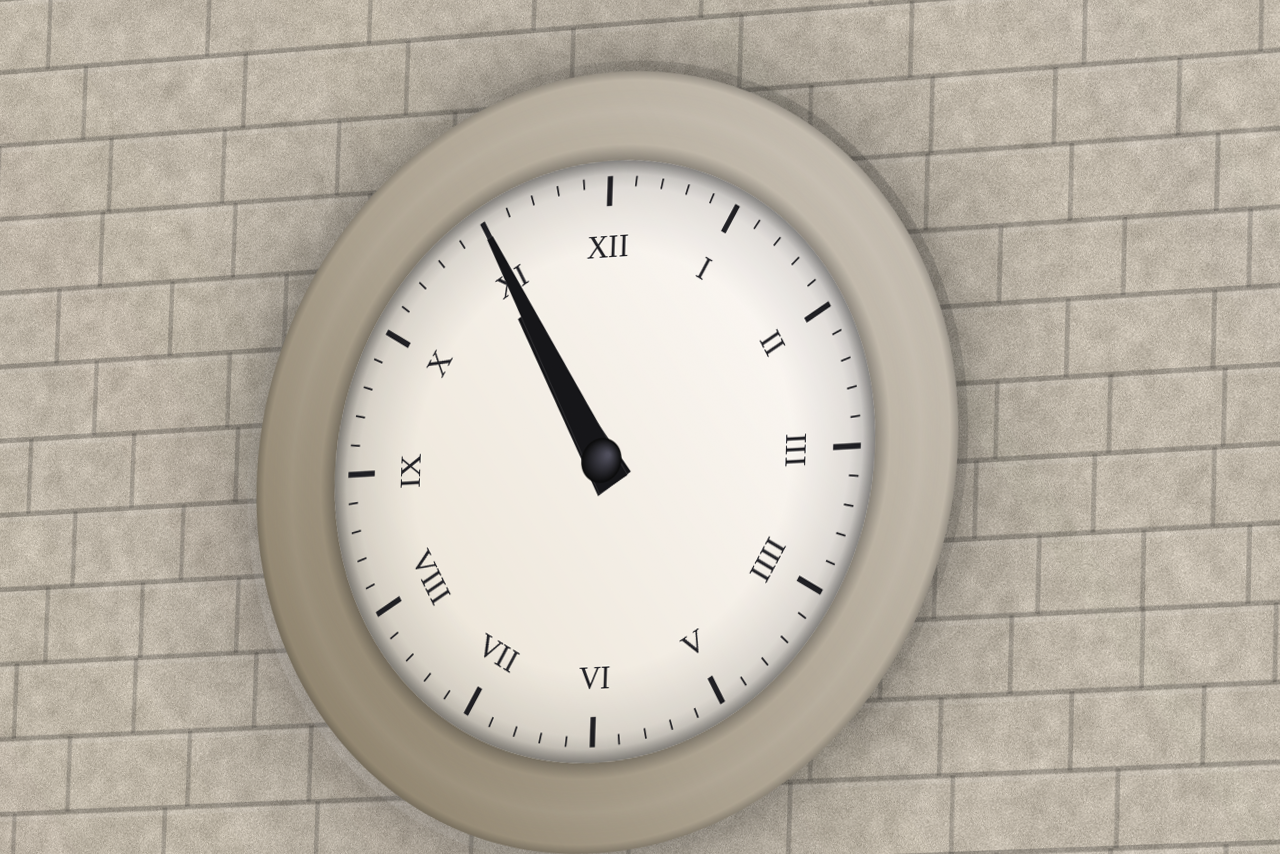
10:55
